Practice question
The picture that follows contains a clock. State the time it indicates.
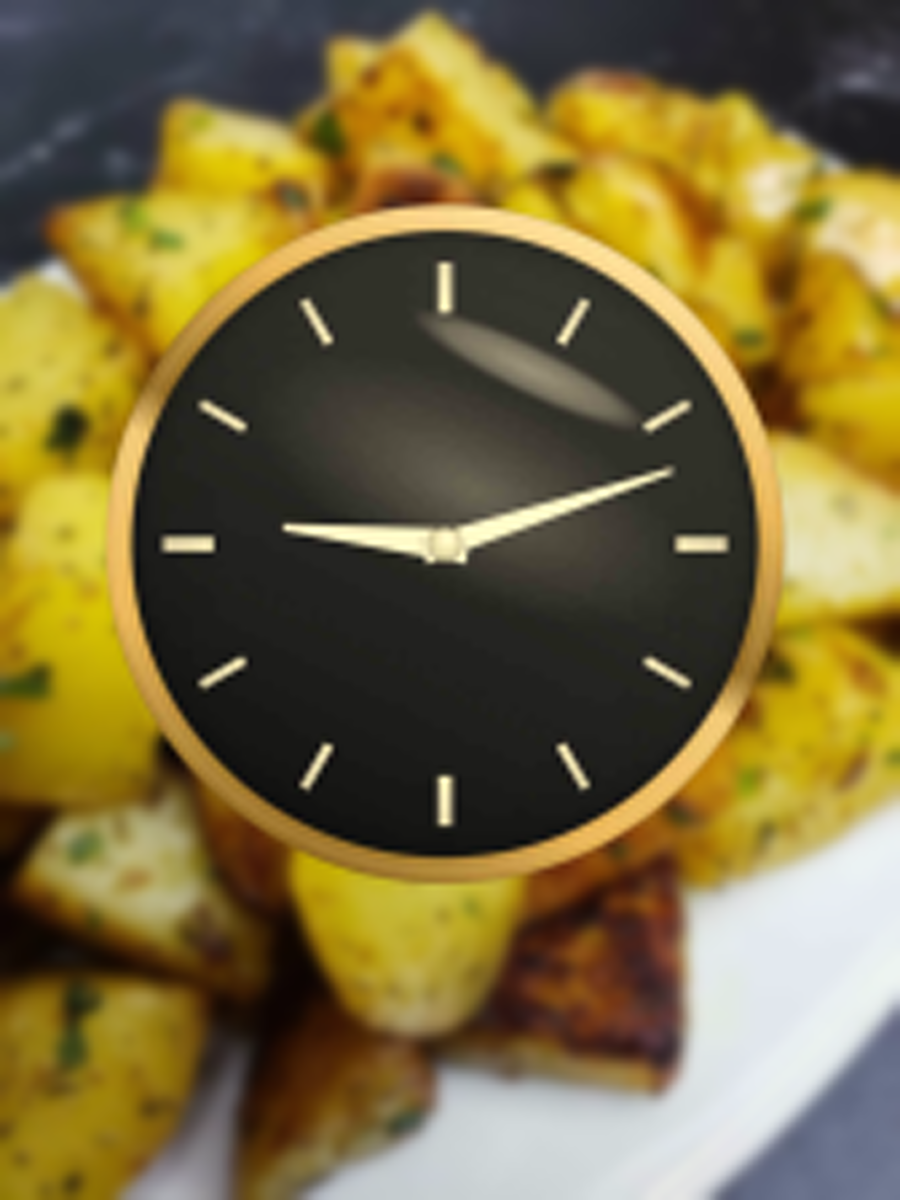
9:12
